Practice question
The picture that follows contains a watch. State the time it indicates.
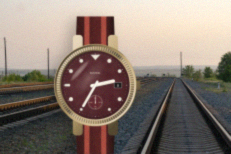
2:35
